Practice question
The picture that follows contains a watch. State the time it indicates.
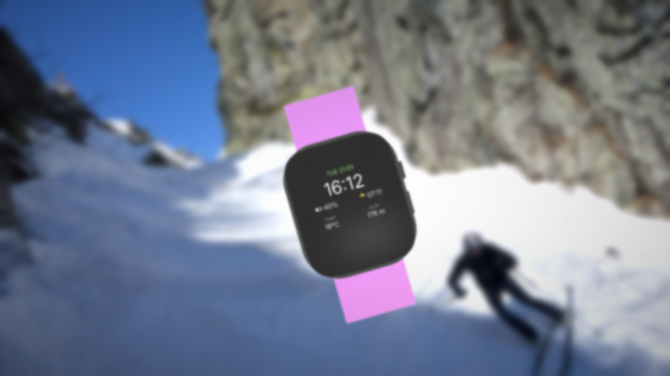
16:12
